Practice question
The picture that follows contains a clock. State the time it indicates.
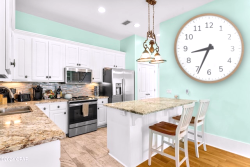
8:34
